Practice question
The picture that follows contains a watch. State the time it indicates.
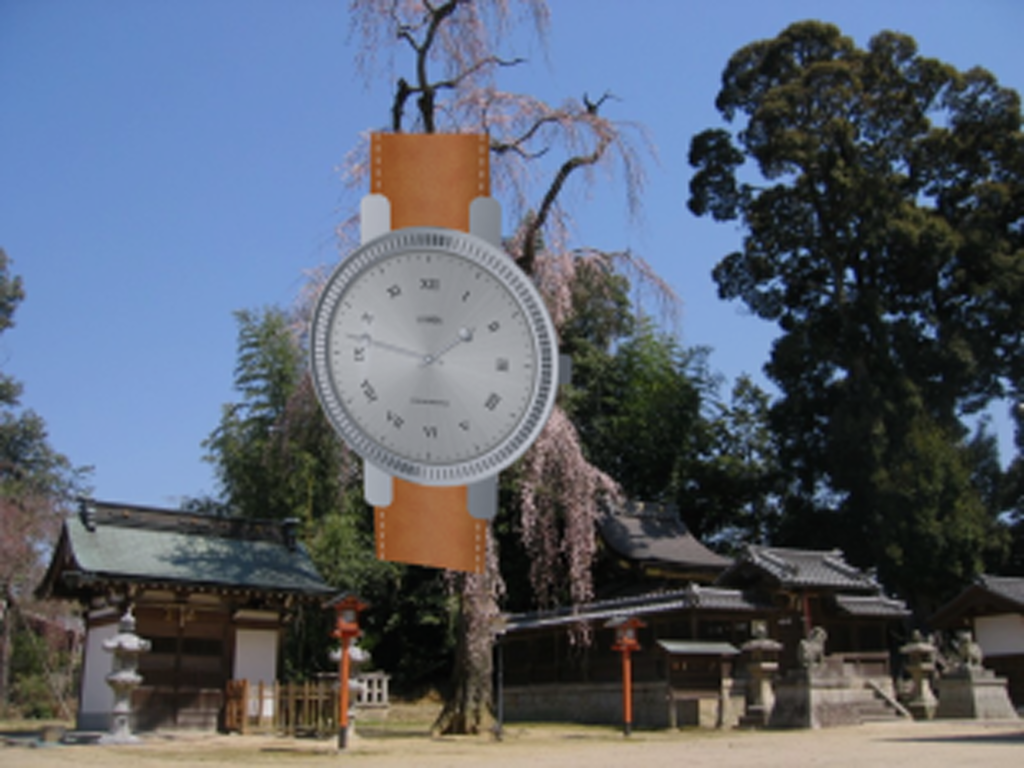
1:47
